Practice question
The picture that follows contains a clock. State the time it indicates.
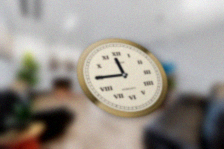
11:45
